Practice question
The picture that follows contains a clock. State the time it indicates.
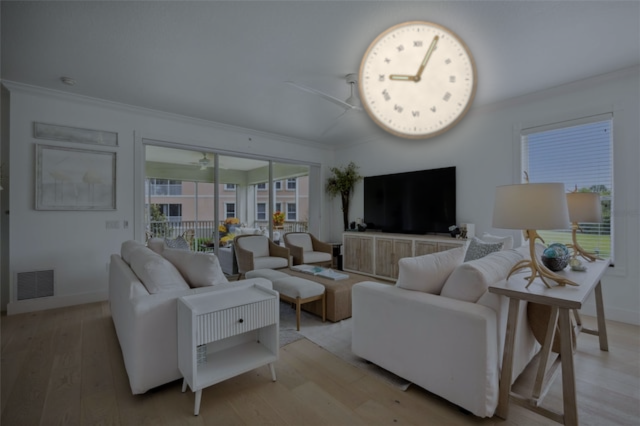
9:04
